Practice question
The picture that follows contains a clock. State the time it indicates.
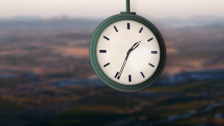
1:34
